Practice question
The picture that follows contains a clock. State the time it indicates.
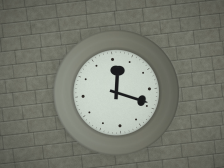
12:19
